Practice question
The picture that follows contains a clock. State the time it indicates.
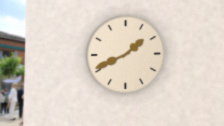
1:41
